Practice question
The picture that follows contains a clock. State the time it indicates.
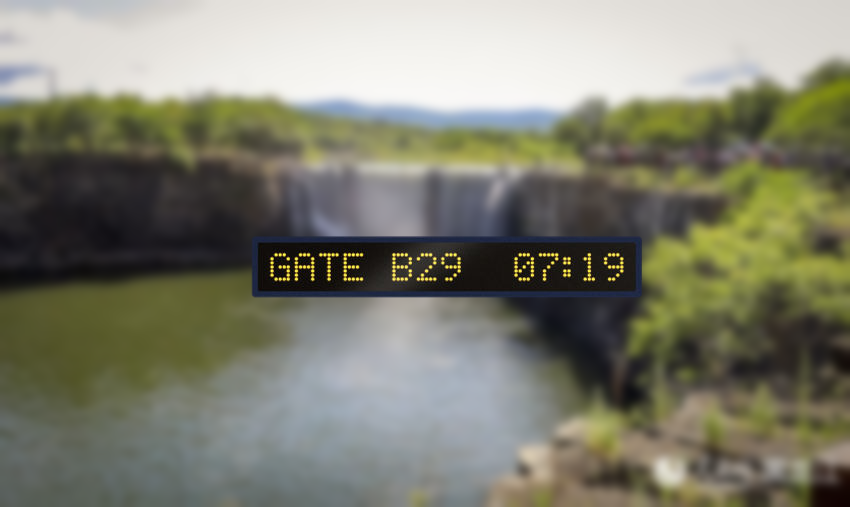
7:19
